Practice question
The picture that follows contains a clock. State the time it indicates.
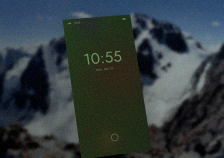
10:55
